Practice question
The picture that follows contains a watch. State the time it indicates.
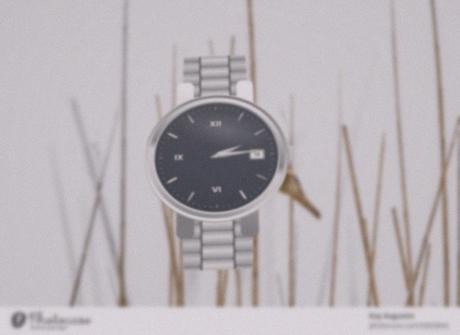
2:14
